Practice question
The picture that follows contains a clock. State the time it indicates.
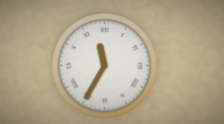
11:35
